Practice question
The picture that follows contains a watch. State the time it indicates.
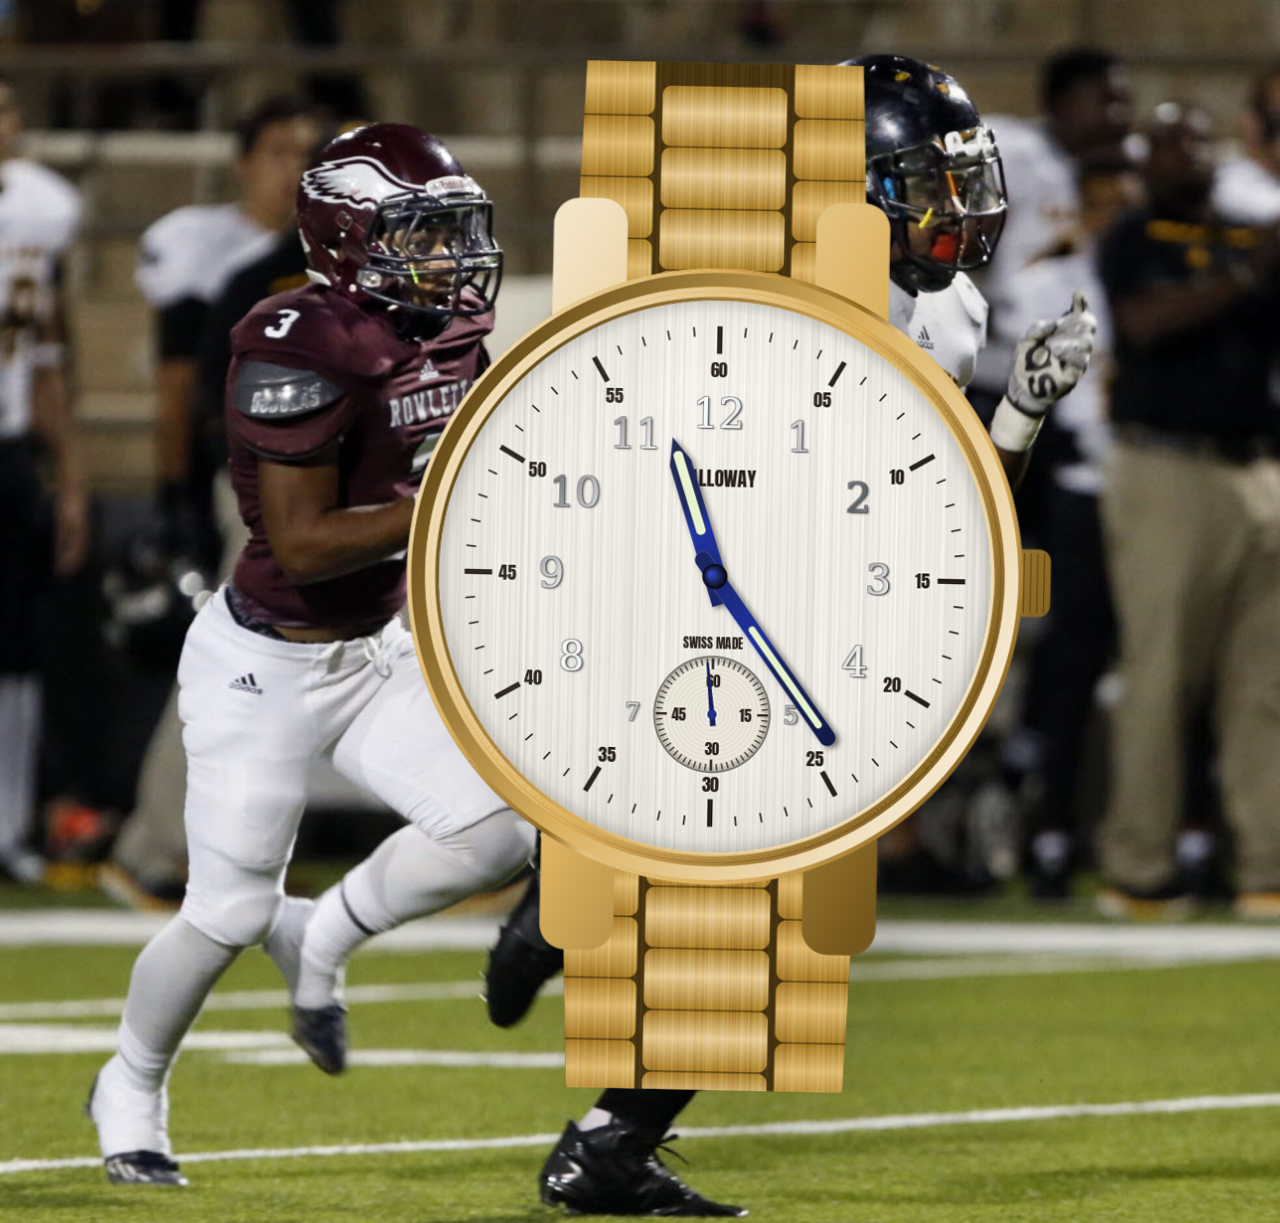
11:23:59
